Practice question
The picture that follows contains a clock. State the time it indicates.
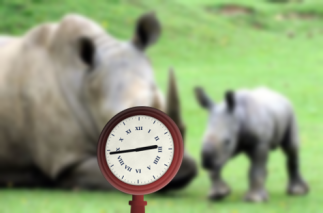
2:44
